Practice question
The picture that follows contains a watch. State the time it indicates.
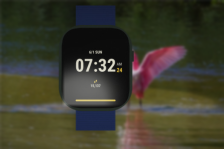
7:32
